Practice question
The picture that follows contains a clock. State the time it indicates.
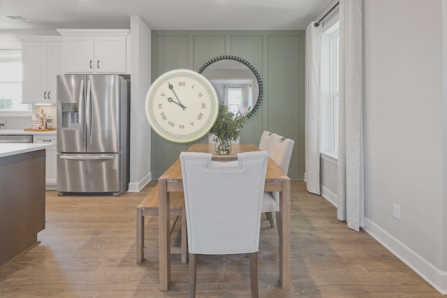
9:55
